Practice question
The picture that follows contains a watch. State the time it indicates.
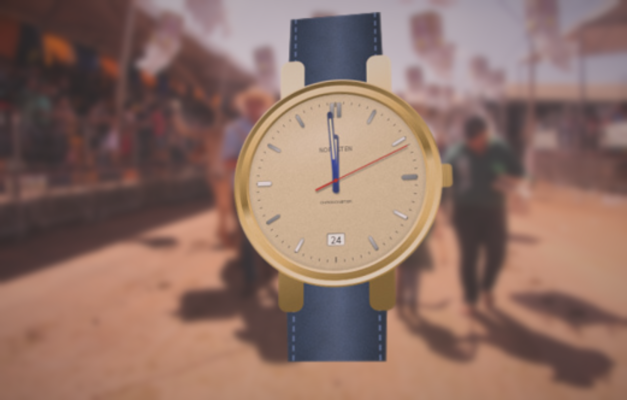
11:59:11
